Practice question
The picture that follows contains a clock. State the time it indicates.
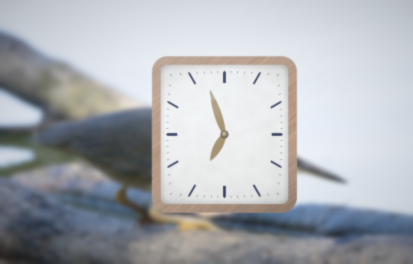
6:57
